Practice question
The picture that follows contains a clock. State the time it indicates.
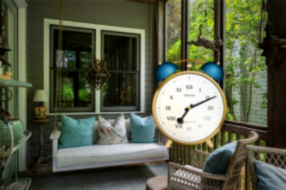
7:11
